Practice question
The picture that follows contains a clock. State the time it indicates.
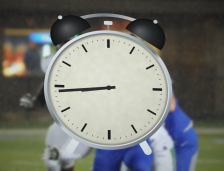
8:44
